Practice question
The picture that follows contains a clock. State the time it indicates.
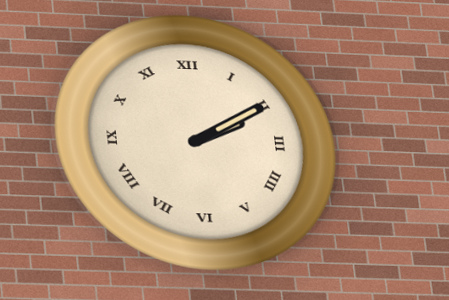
2:10
